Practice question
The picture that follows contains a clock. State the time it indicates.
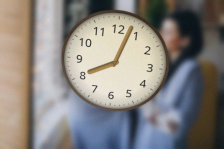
8:03
